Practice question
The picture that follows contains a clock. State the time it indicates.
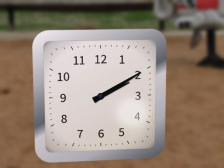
2:10
